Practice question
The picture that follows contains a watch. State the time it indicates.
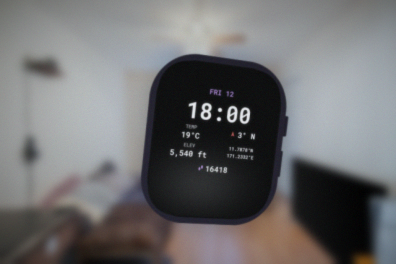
18:00
